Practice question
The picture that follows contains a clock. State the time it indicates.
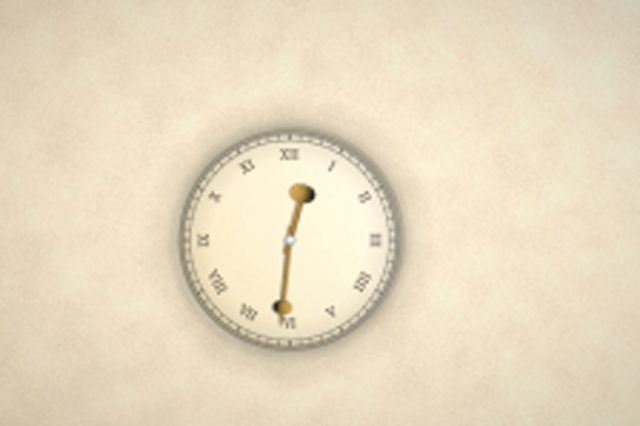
12:31
